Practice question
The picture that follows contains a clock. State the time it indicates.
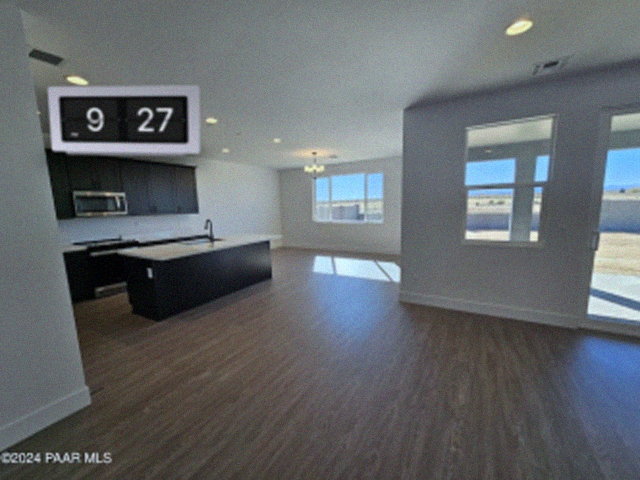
9:27
